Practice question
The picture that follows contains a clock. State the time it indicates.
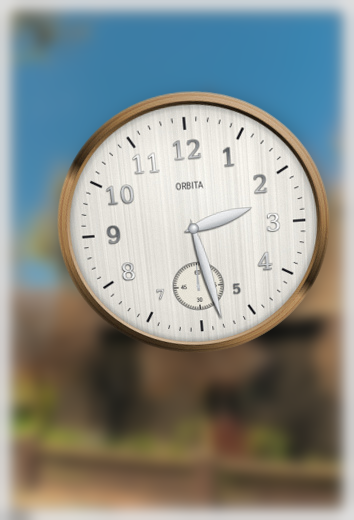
2:28
